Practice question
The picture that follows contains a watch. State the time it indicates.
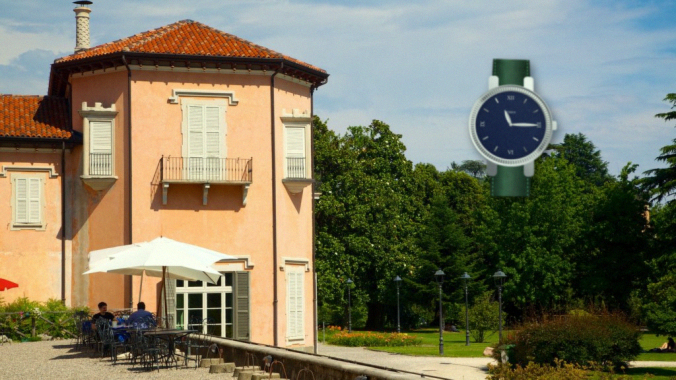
11:15
